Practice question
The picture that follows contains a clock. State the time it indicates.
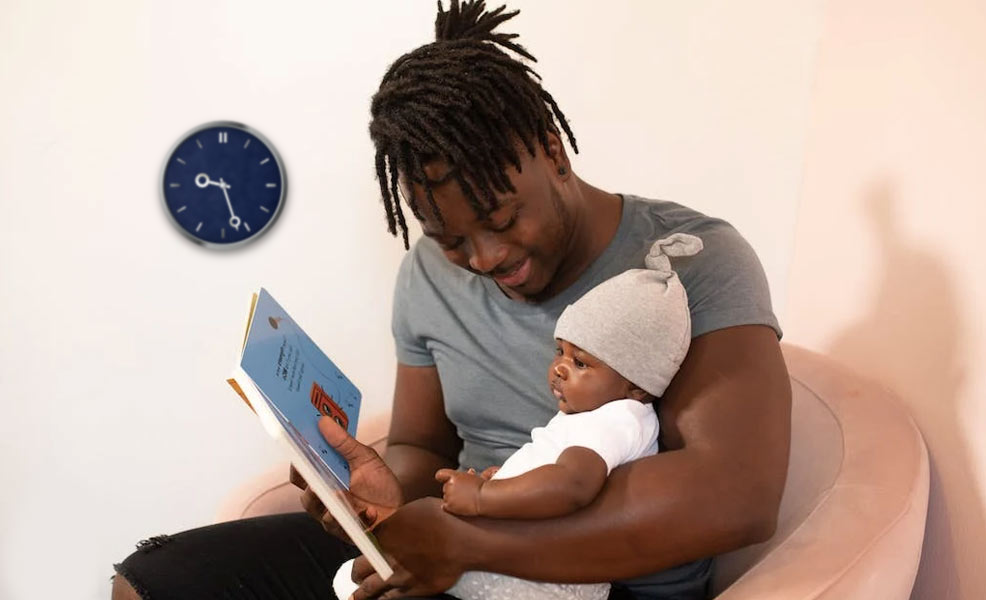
9:27
